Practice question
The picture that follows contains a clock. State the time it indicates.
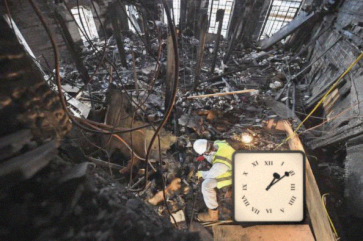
1:09
